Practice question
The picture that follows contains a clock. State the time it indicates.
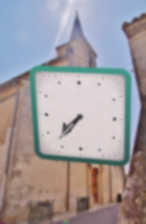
7:37
